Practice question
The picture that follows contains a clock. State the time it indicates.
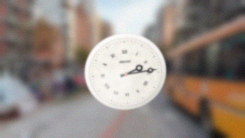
2:14
